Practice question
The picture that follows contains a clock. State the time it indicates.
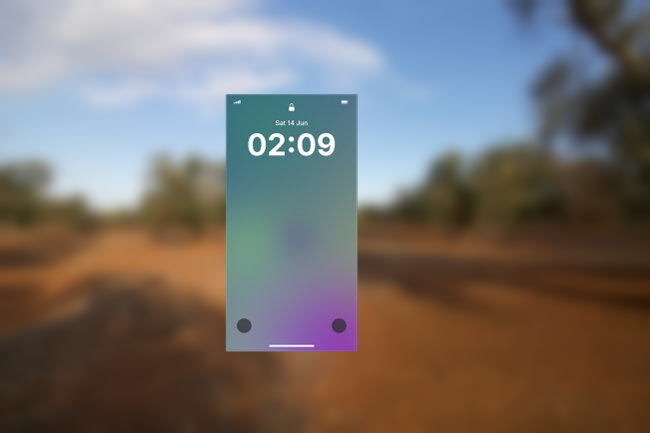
2:09
